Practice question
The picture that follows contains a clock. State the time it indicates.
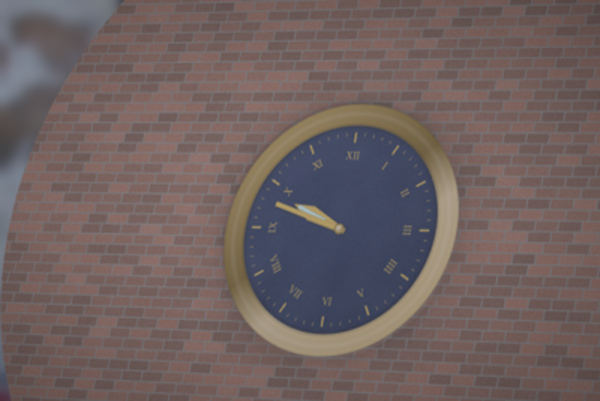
9:48
